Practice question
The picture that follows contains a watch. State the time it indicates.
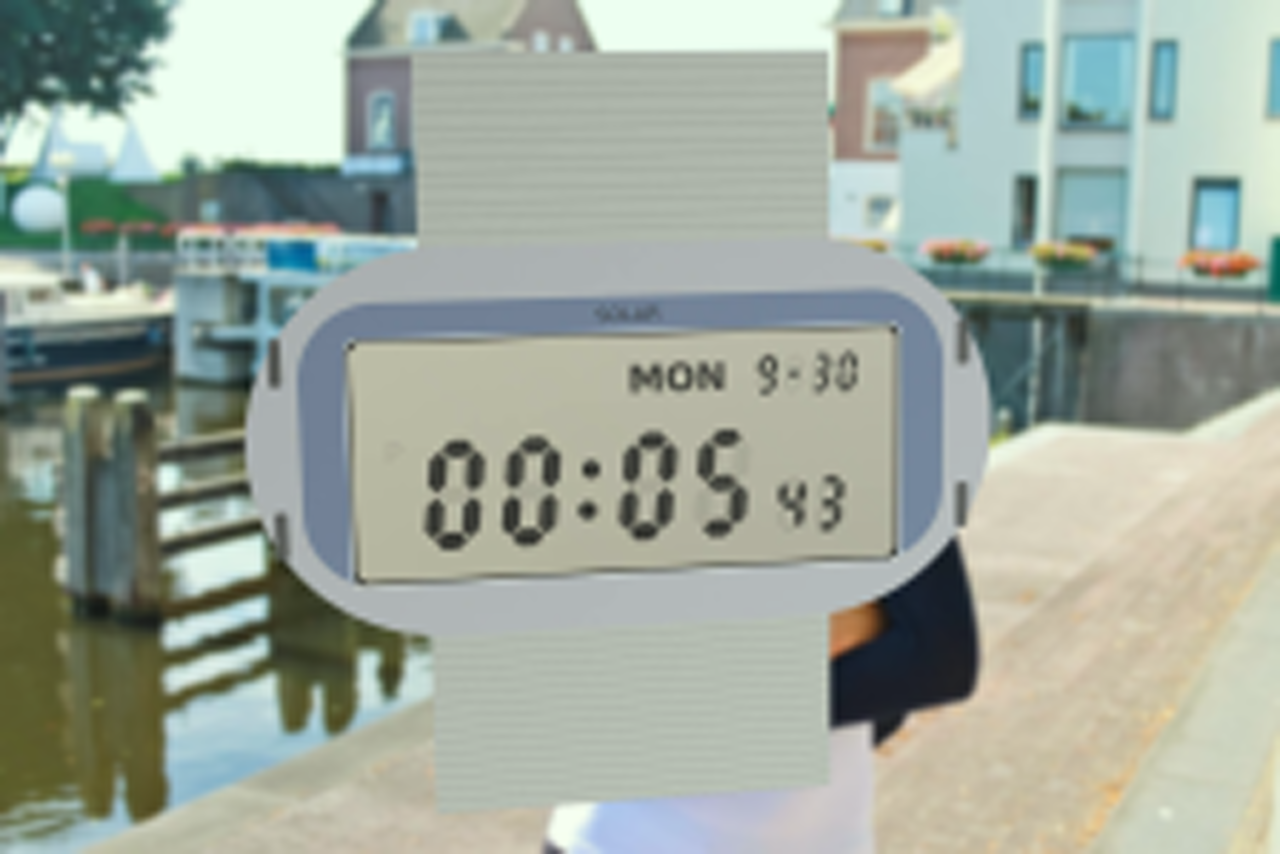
0:05:43
